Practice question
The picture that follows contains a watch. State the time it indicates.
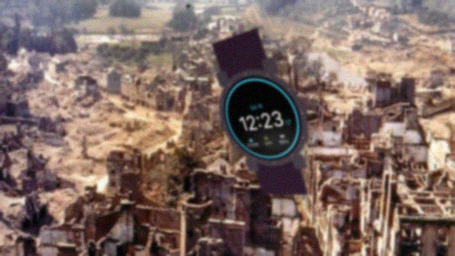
12:23
